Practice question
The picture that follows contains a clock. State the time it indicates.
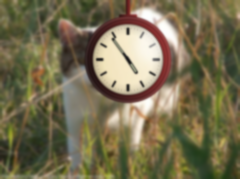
4:54
